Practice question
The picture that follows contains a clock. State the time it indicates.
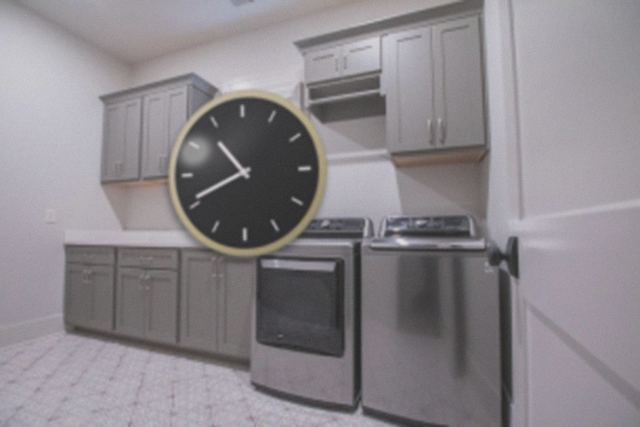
10:41
